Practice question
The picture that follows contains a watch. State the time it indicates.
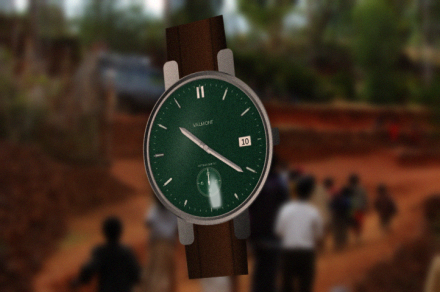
10:21
